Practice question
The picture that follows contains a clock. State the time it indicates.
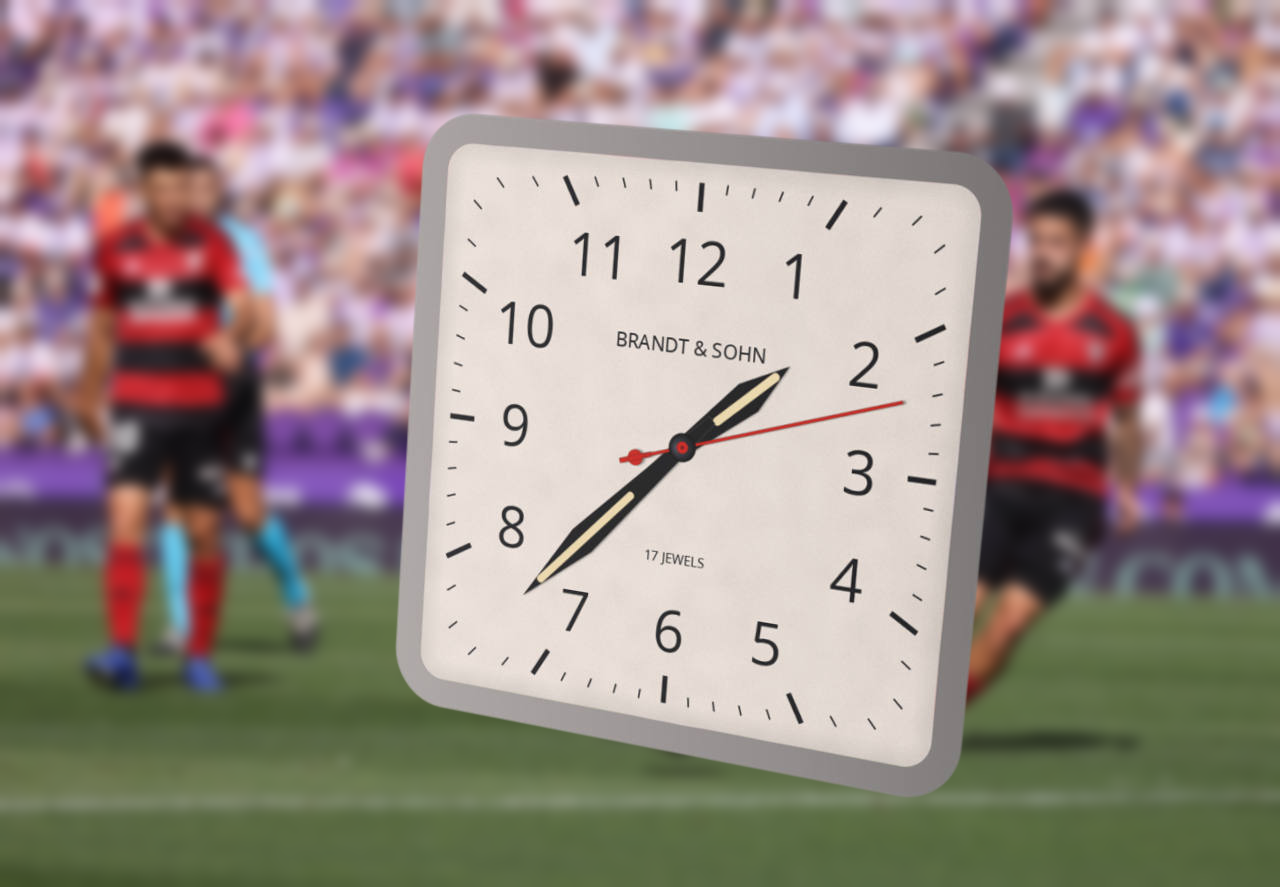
1:37:12
